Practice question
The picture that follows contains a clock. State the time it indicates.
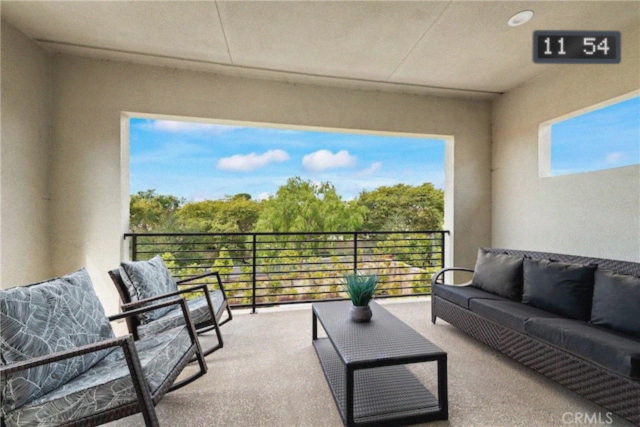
11:54
